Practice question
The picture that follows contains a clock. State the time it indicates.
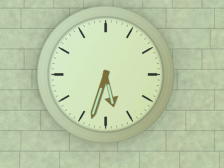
5:33
